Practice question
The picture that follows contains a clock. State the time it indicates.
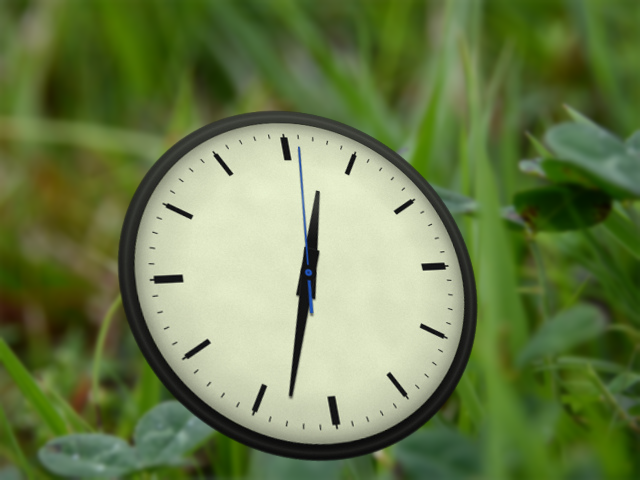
12:33:01
